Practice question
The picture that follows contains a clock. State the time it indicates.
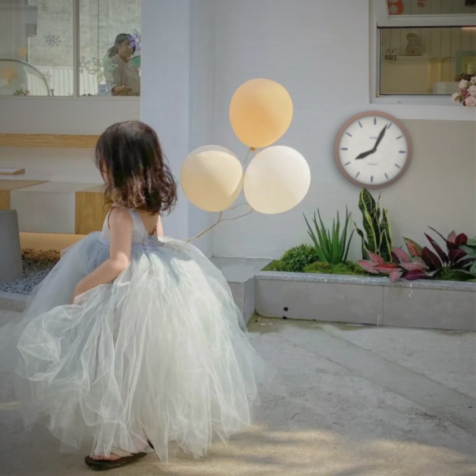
8:04
